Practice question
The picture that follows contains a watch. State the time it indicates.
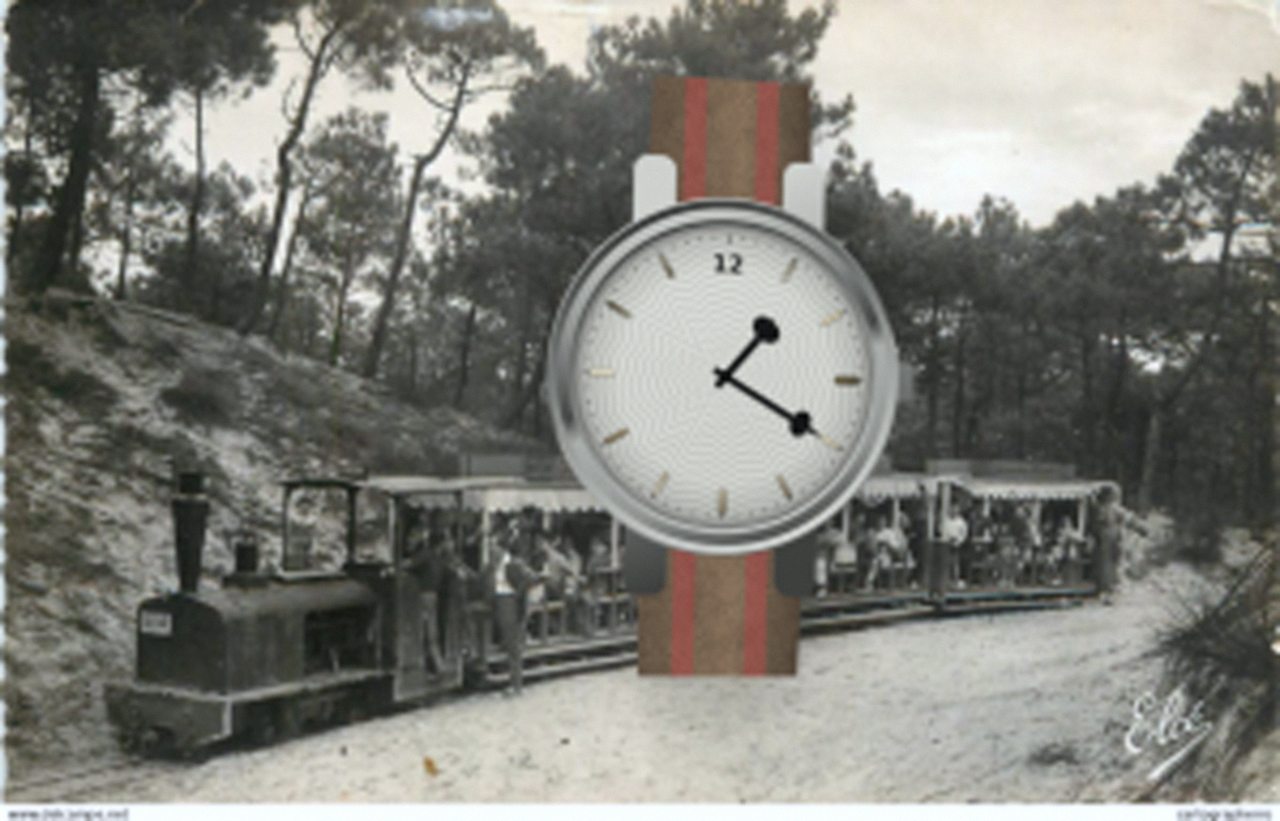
1:20
